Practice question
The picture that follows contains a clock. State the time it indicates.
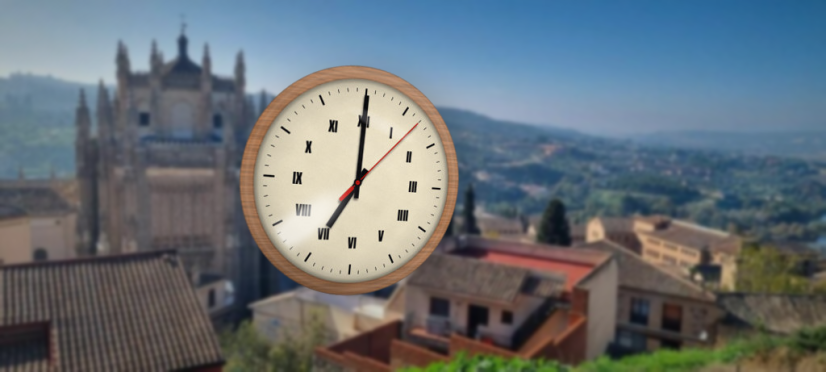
7:00:07
